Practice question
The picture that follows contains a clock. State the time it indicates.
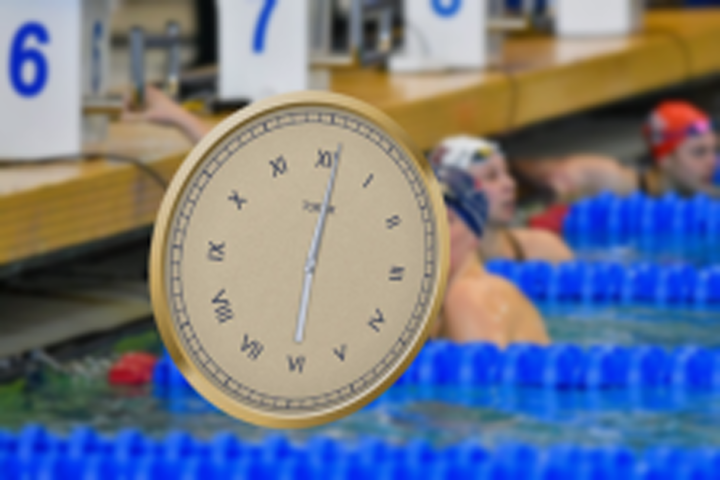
6:01
